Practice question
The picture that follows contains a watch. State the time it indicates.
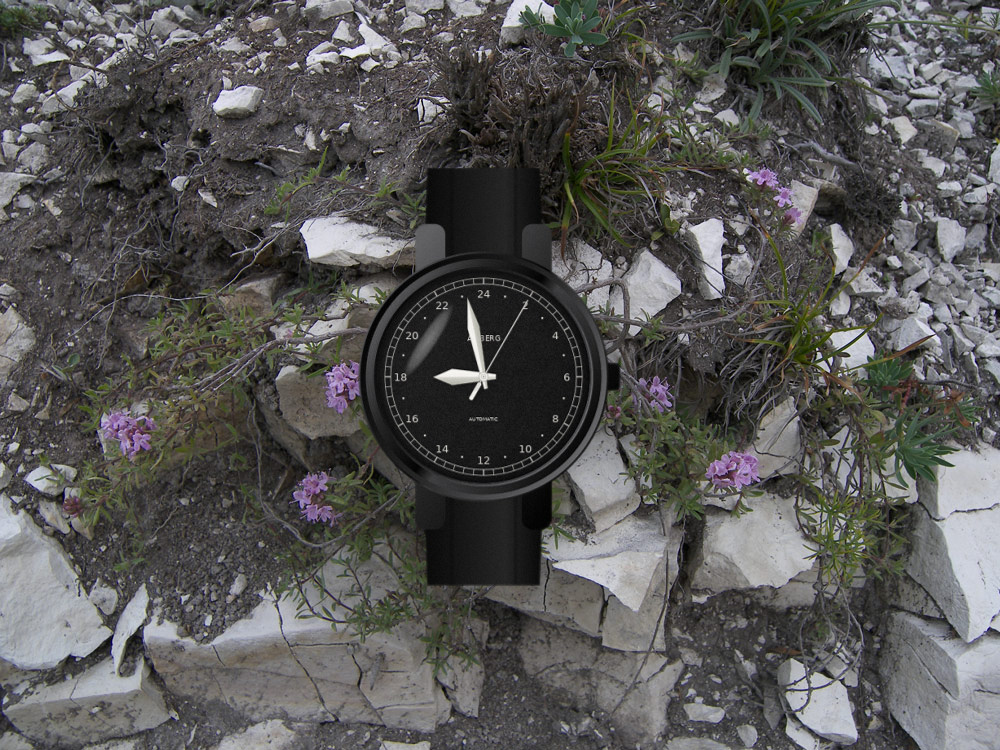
17:58:05
